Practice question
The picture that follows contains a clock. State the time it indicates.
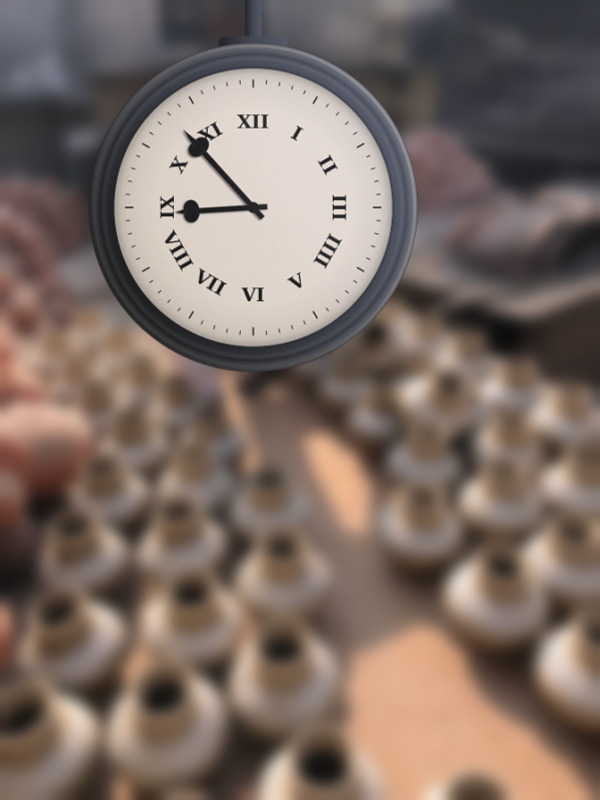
8:53
